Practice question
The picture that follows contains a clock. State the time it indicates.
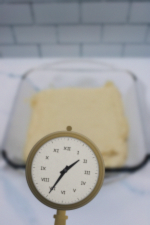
1:35
